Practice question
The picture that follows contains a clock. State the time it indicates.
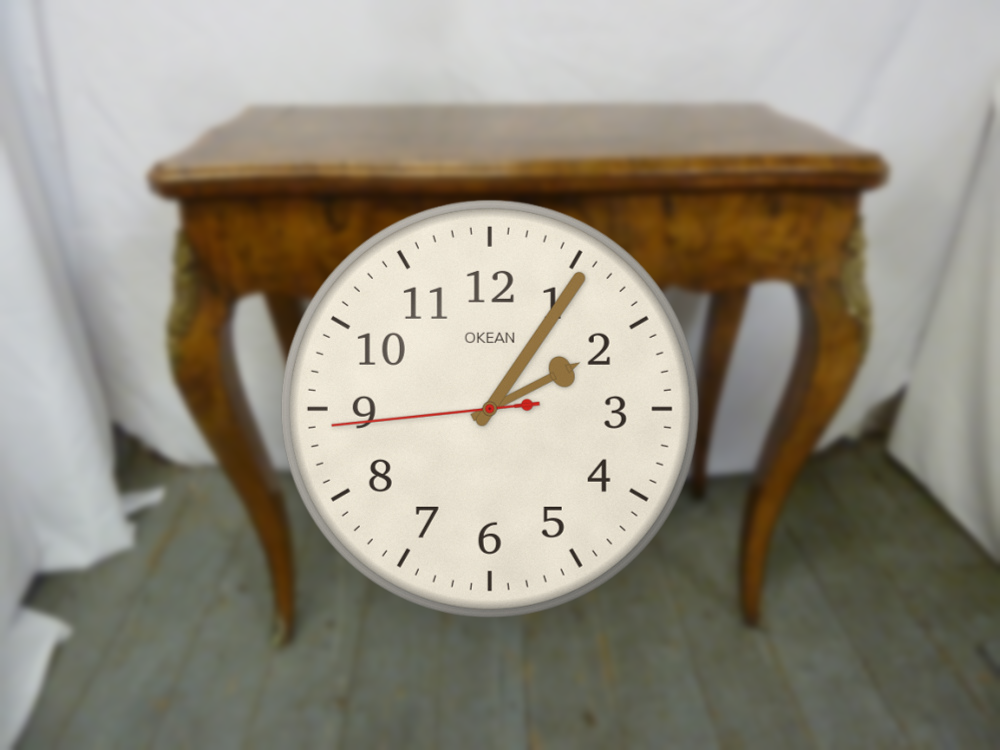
2:05:44
